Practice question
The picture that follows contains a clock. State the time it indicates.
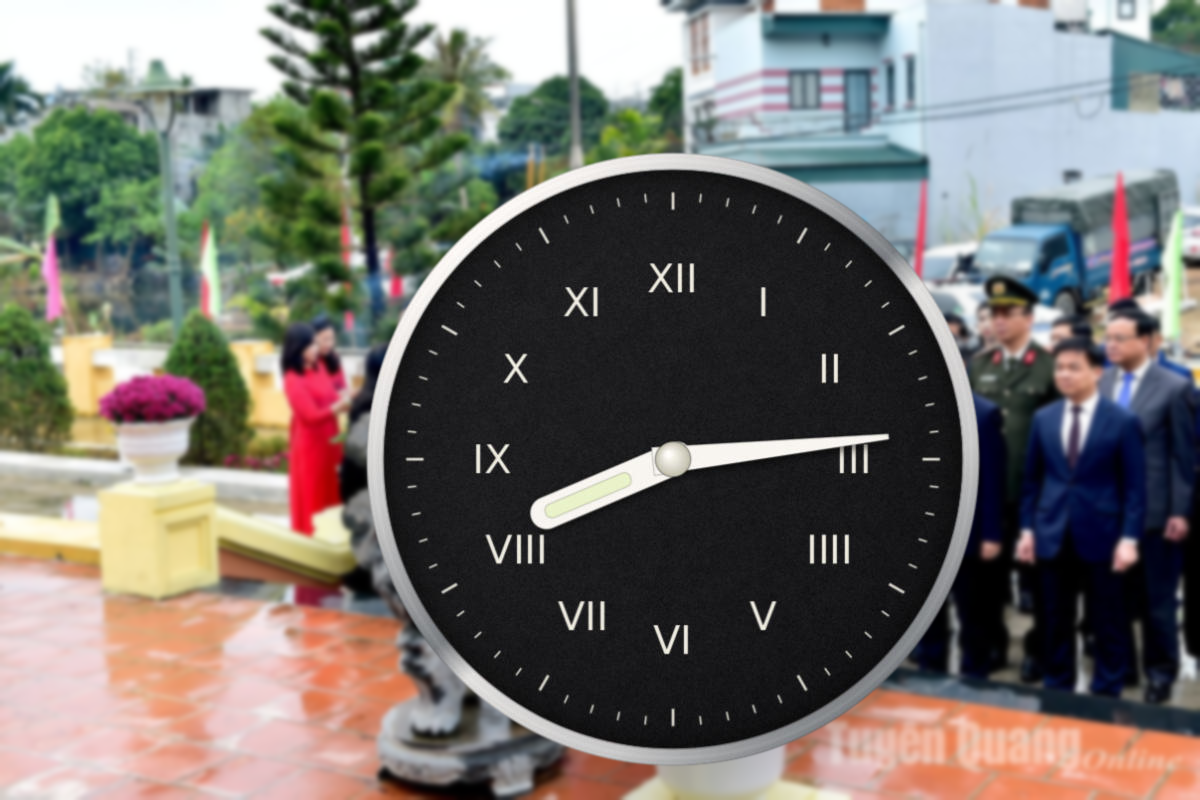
8:14
